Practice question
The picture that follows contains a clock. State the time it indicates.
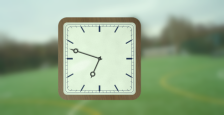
6:48
